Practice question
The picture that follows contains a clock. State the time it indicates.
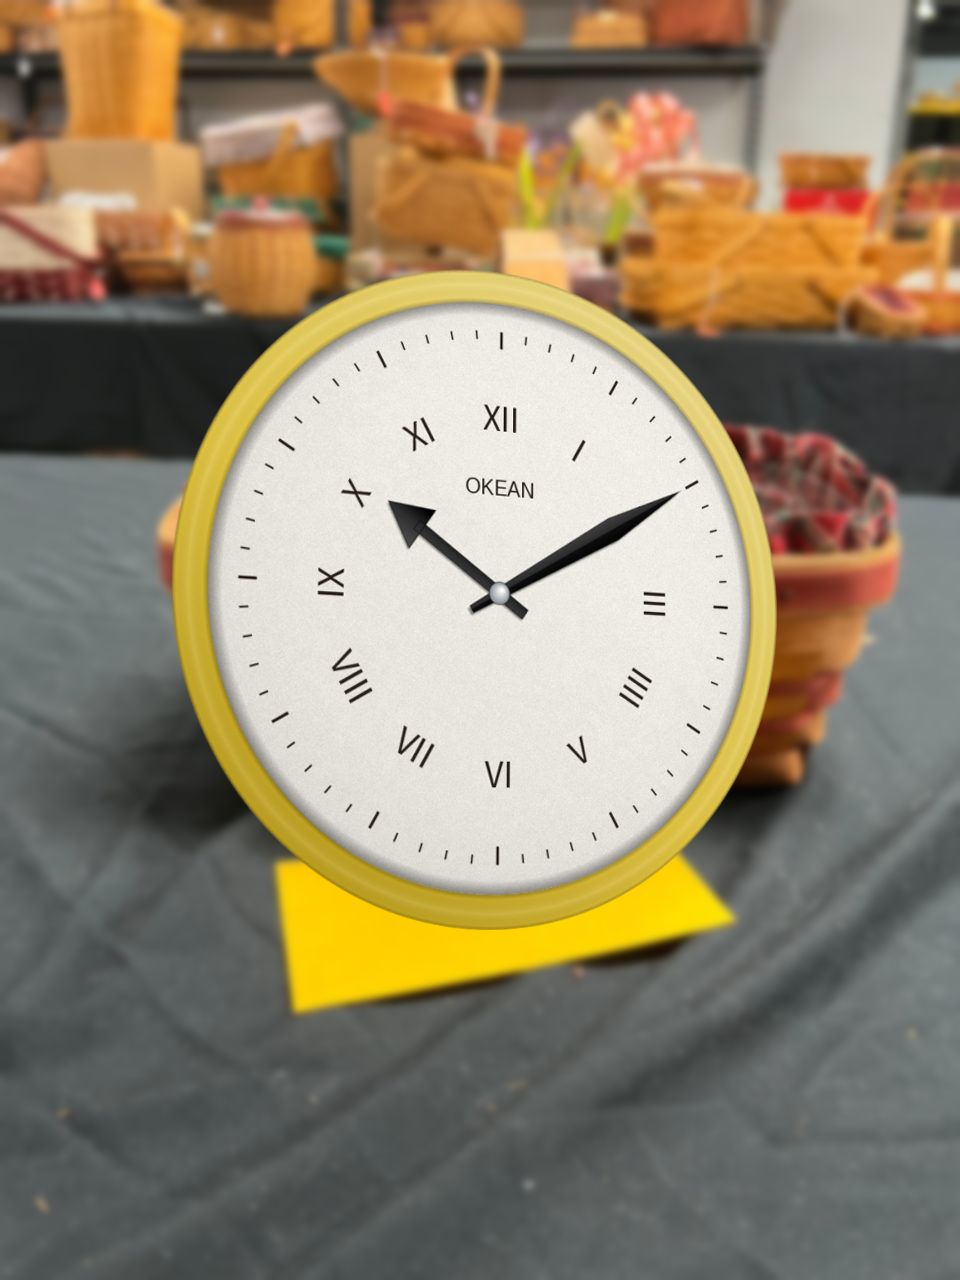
10:10
